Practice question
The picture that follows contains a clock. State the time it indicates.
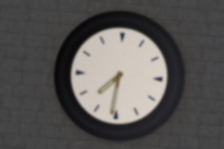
7:31
